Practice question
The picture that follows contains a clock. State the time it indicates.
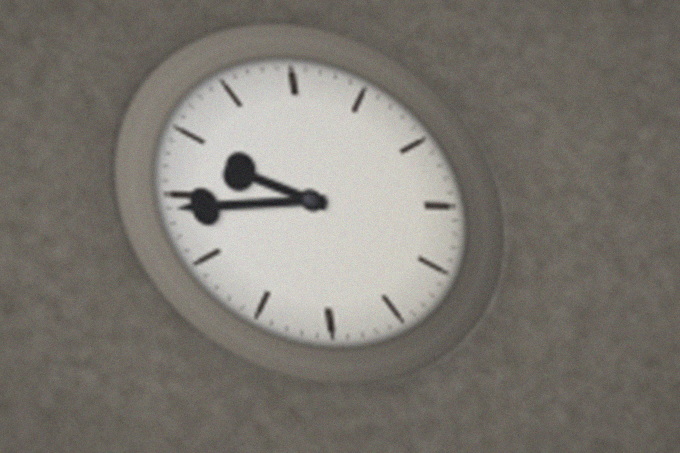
9:44
